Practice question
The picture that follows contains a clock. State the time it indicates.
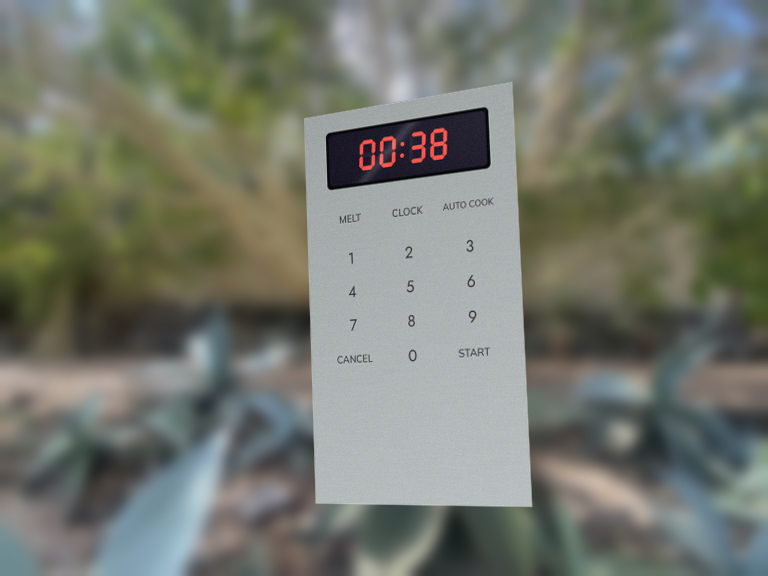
0:38
